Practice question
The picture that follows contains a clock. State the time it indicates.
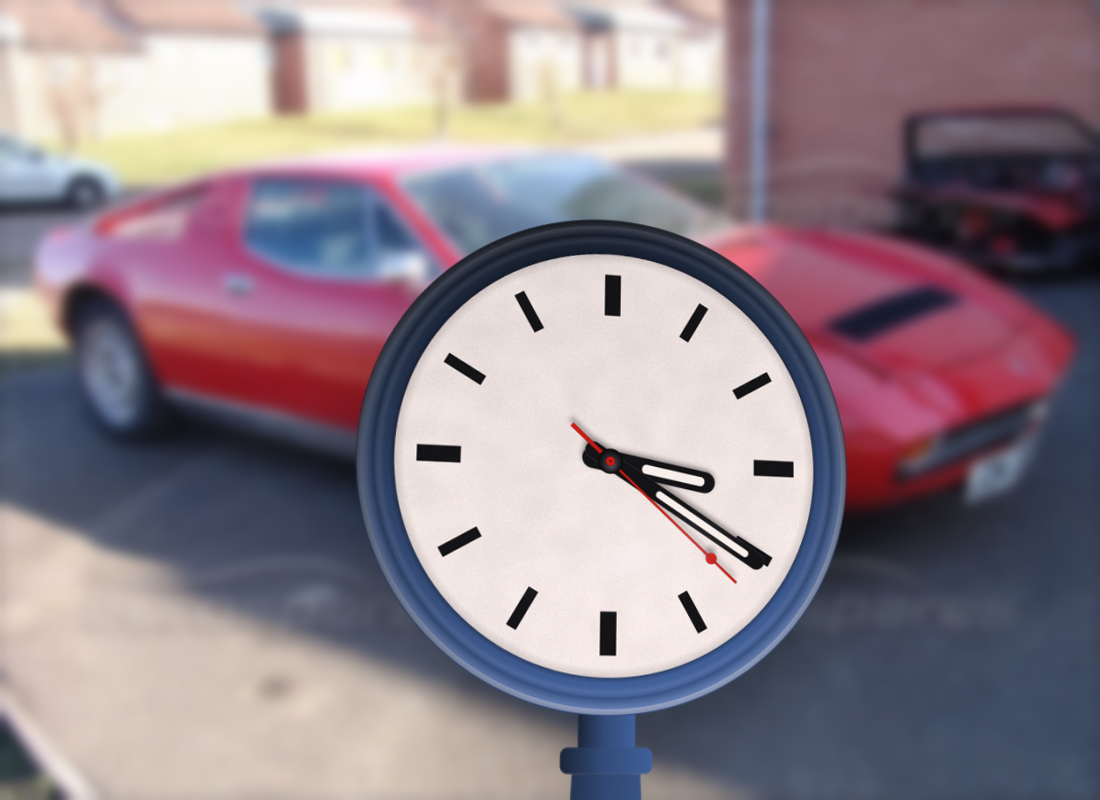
3:20:22
